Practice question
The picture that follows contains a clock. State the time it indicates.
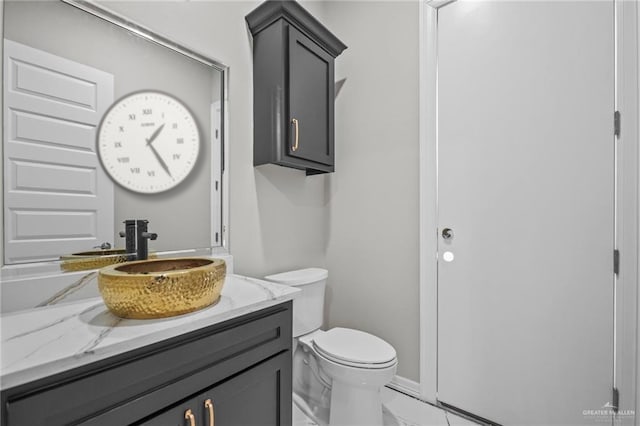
1:25
